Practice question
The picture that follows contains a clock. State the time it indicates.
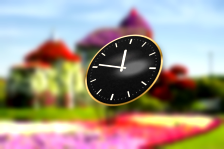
11:46
